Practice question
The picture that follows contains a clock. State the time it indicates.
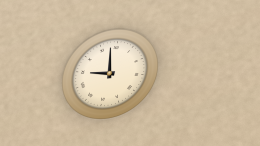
8:58
